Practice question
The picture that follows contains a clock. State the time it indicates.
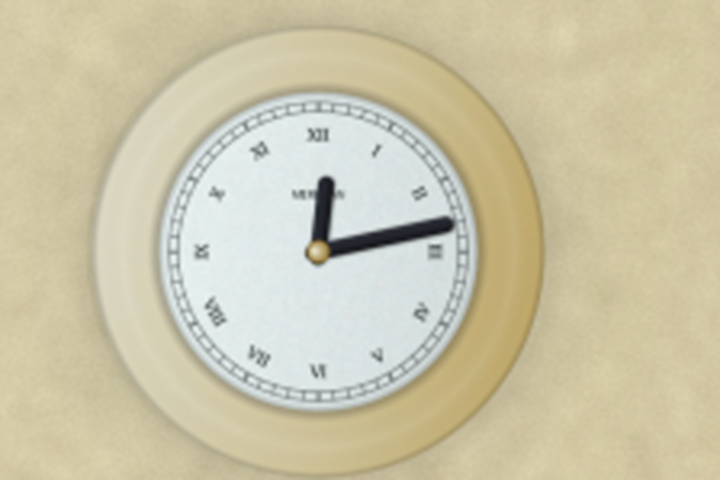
12:13
